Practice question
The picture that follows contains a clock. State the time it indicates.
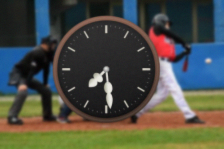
7:29
